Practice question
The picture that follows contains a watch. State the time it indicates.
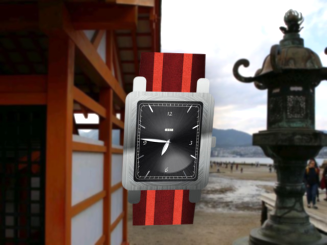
6:46
